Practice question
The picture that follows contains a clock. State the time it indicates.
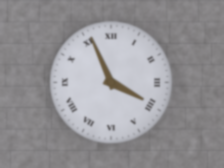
3:56
